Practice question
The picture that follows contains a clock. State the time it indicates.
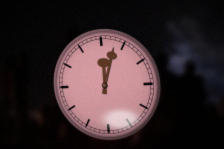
12:03
